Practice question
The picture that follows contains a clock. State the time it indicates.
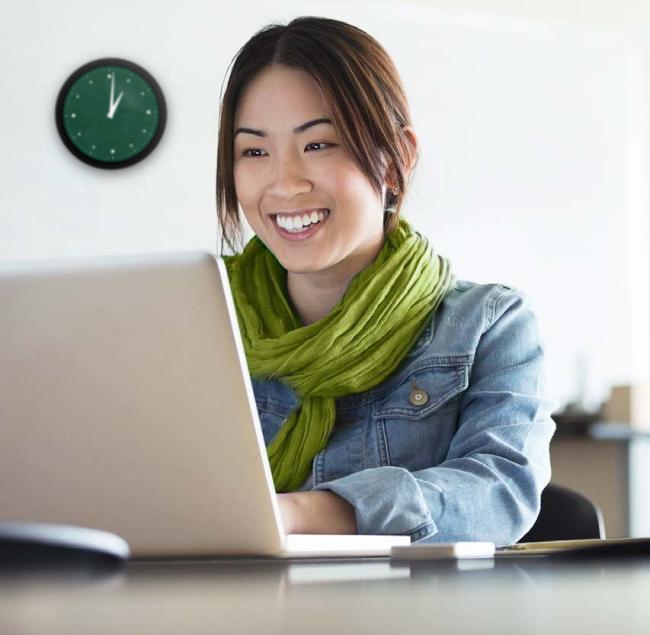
1:01
